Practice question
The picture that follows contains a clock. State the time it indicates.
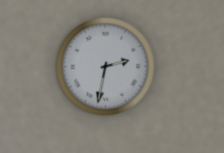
2:32
